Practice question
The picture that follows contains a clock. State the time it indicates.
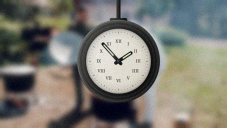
1:53
